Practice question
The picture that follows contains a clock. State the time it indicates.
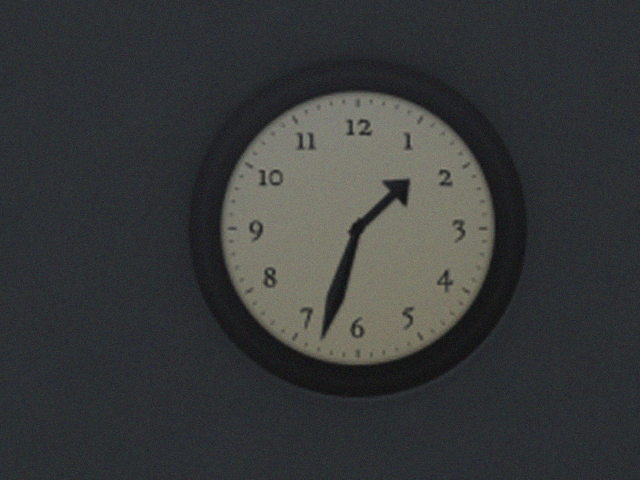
1:33
